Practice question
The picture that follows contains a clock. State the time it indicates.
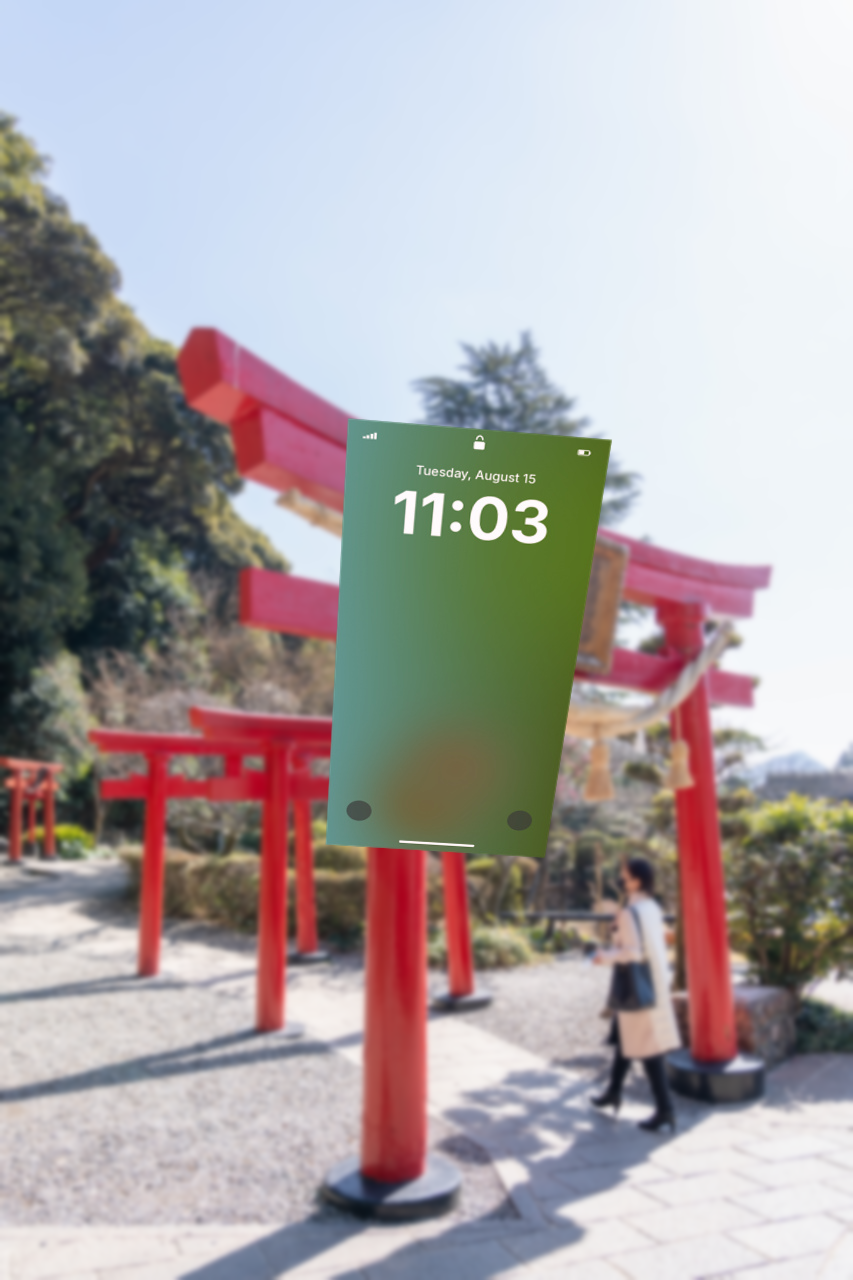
11:03
